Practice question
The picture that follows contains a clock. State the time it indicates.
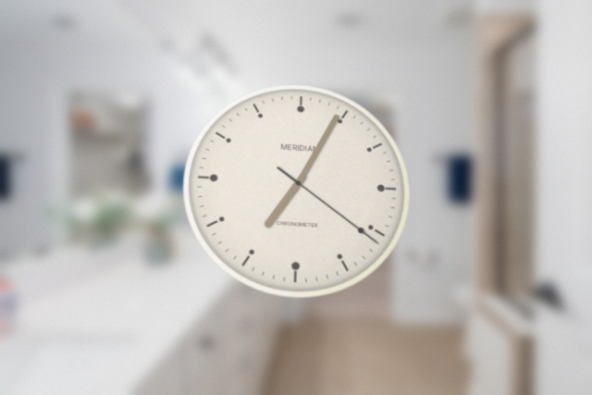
7:04:21
